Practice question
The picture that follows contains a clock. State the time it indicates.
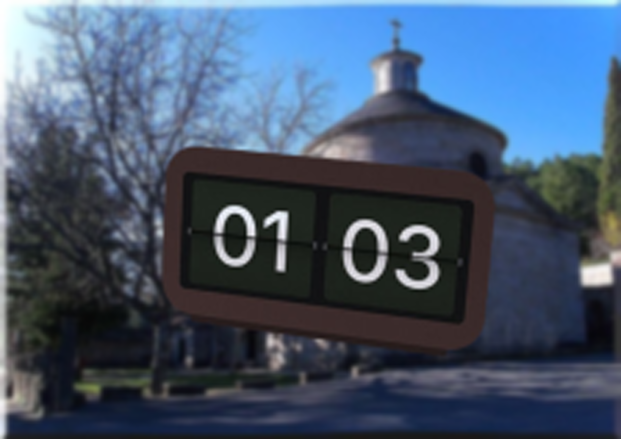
1:03
